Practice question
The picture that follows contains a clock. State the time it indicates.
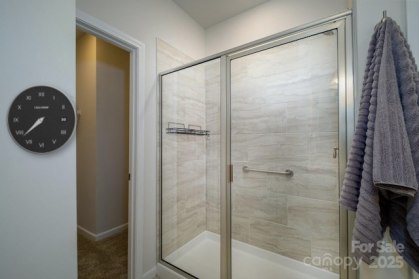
7:38
